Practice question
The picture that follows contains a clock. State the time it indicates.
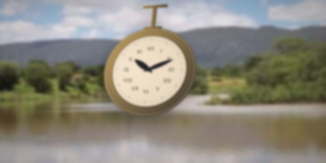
10:11
